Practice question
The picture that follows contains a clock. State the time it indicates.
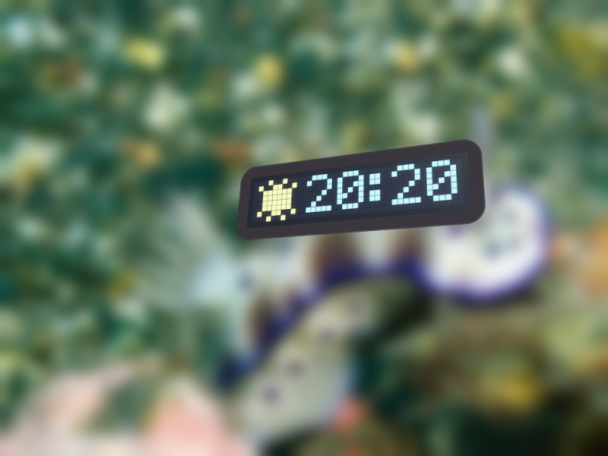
20:20
